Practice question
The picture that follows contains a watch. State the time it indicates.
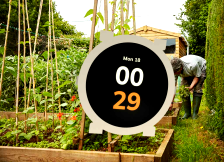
0:29
